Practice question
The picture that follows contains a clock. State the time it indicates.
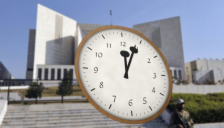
12:04
